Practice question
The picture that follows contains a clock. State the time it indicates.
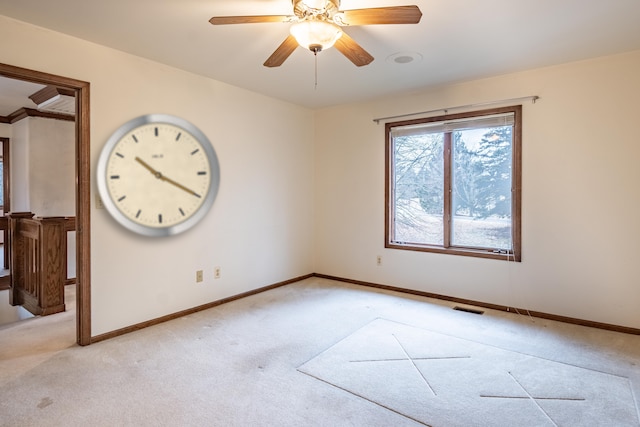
10:20
